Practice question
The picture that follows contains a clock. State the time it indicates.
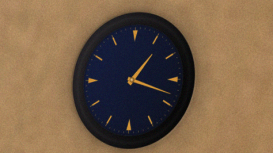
1:18
